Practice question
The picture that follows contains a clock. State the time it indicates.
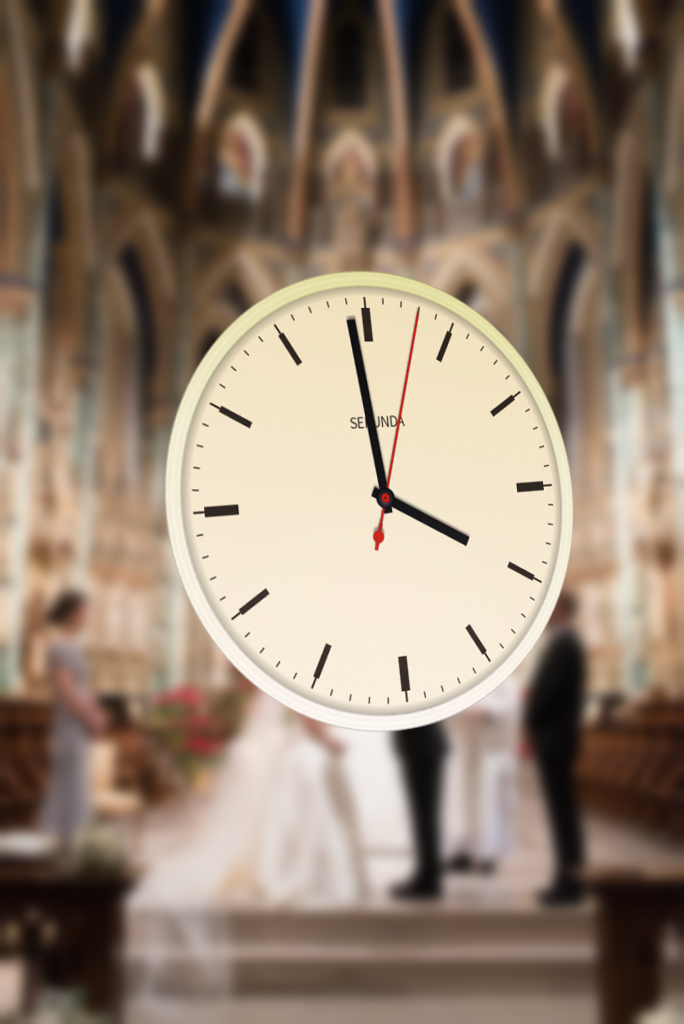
3:59:03
